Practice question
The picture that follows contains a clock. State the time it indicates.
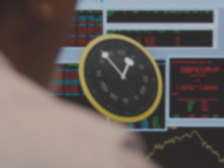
12:53
